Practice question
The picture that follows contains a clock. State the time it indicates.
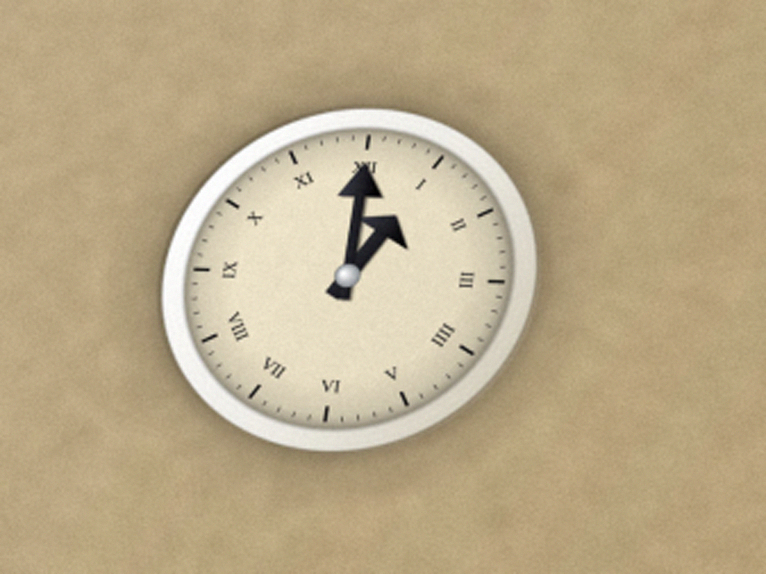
1:00
